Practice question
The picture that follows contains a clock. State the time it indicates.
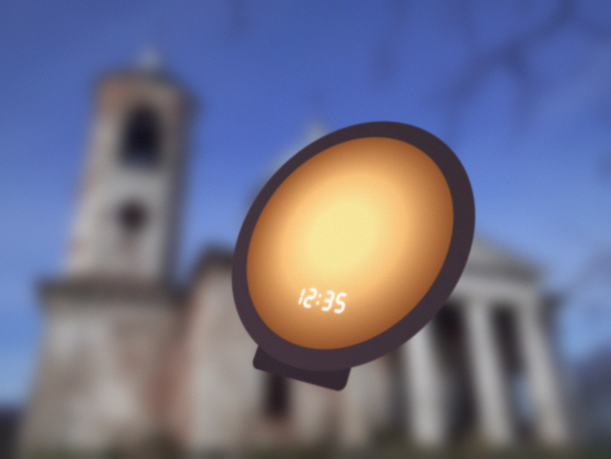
12:35
